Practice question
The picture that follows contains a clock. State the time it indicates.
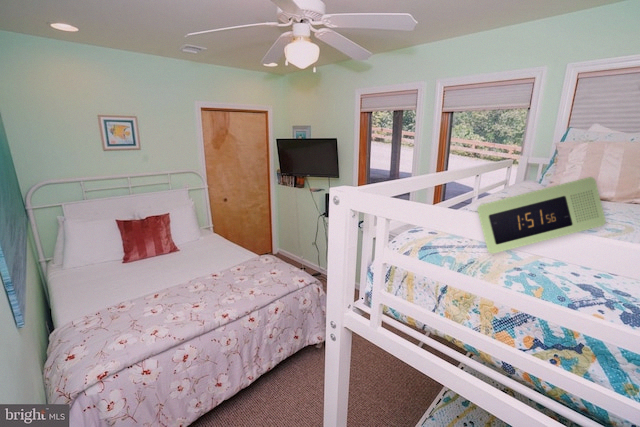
1:51
